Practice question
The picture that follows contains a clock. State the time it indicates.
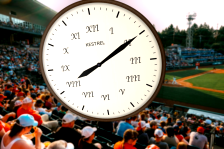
8:10
